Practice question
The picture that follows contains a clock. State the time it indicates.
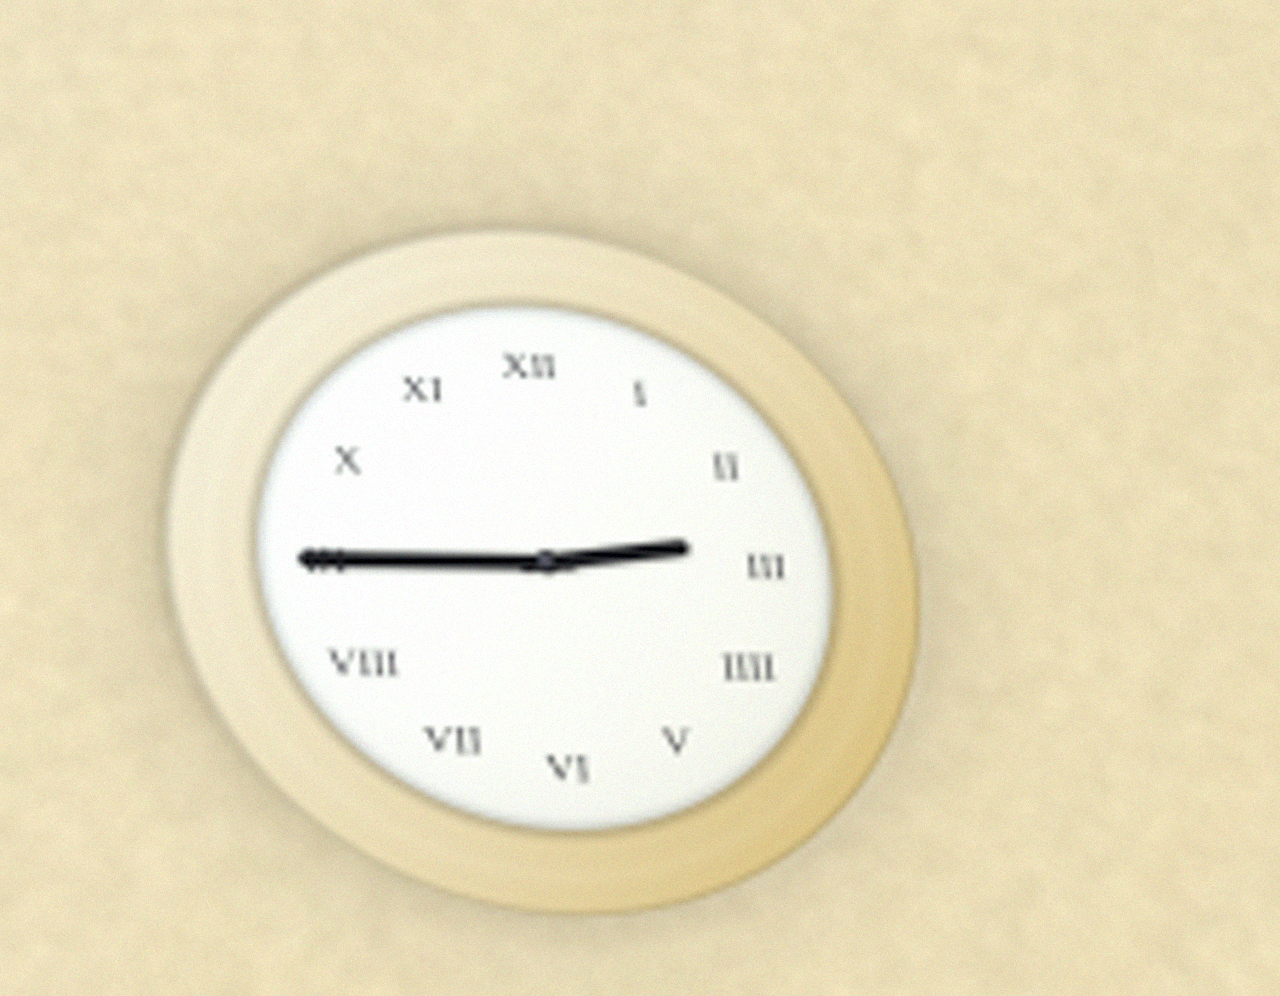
2:45
